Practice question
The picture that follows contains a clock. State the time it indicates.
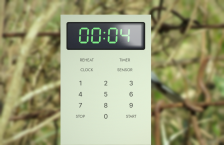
0:04
